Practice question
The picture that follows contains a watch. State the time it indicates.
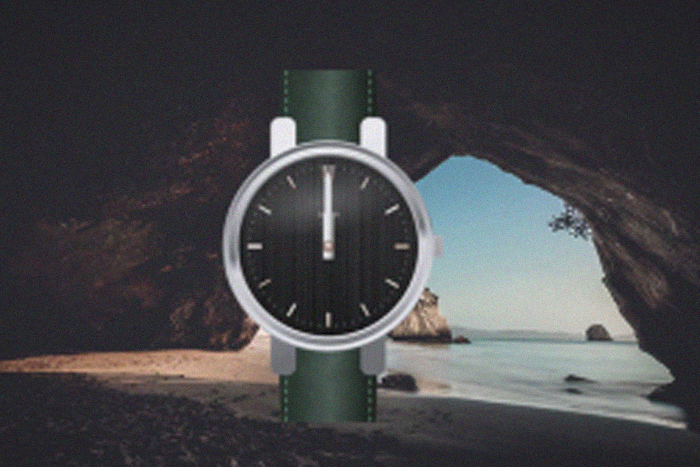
12:00
